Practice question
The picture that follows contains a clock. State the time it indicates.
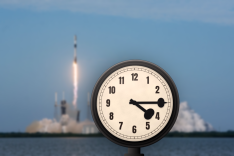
4:15
